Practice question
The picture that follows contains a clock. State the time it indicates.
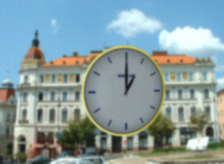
1:00
